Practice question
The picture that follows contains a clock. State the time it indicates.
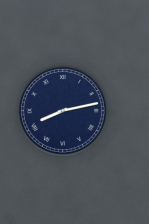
8:13
